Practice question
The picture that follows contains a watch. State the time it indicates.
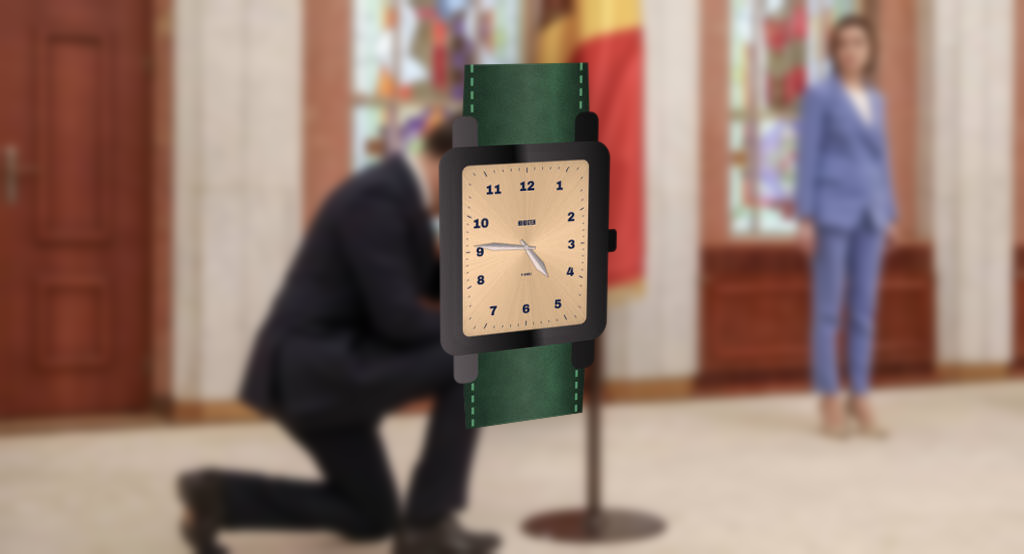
4:46
